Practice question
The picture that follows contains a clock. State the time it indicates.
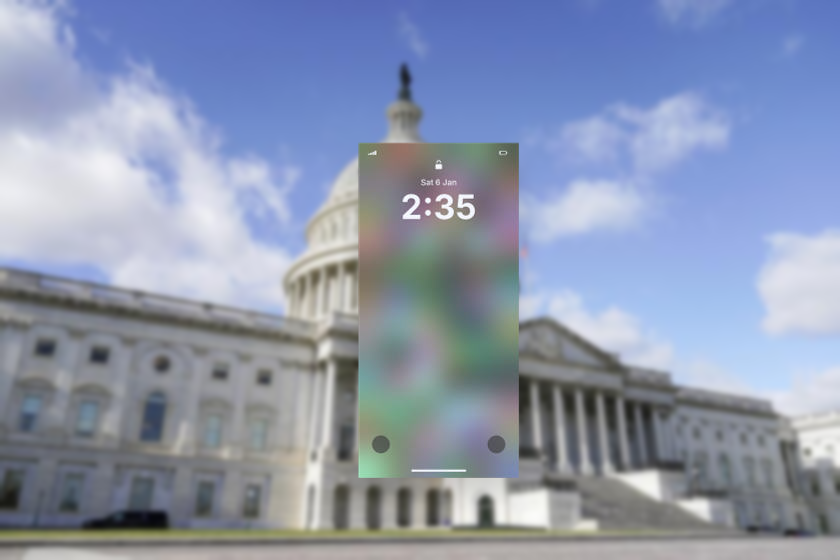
2:35
